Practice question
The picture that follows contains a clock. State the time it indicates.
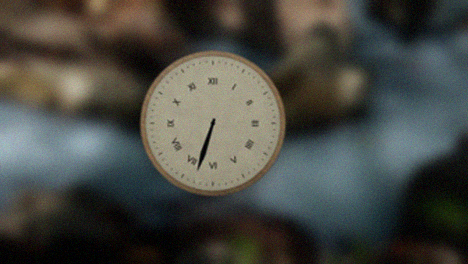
6:33
